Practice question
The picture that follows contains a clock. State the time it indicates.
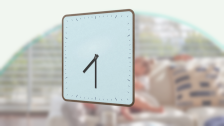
7:30
